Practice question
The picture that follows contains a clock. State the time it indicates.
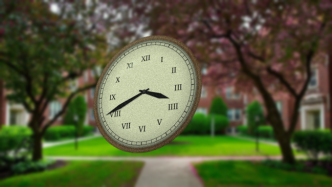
3:41
